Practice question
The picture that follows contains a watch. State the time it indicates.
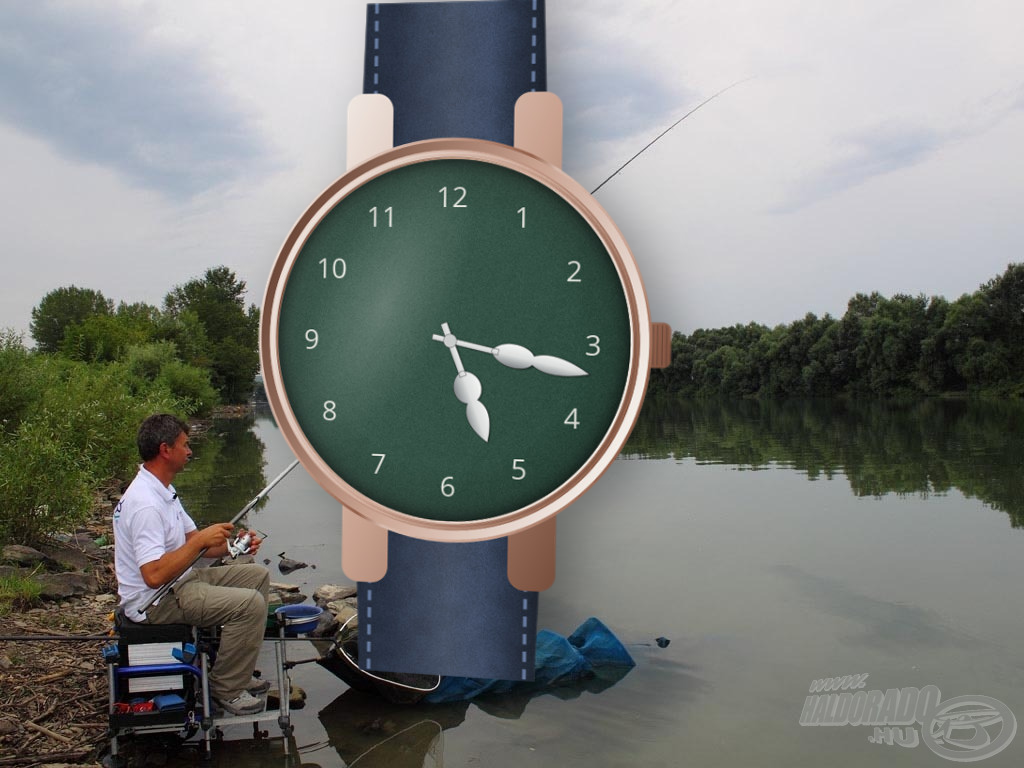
5:17
